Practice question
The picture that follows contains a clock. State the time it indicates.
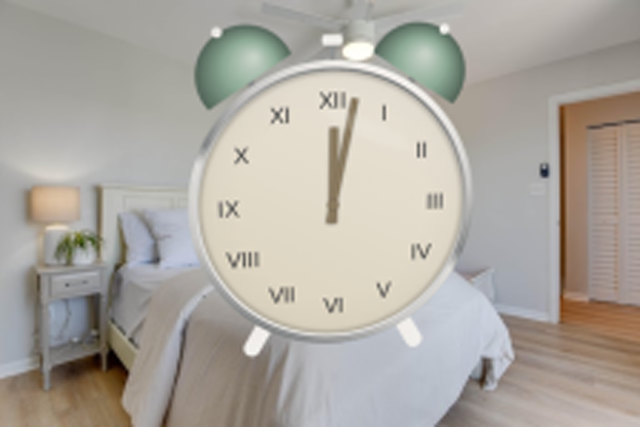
12:02
